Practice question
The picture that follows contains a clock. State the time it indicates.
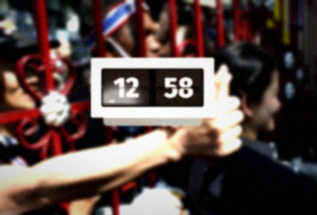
12:58
